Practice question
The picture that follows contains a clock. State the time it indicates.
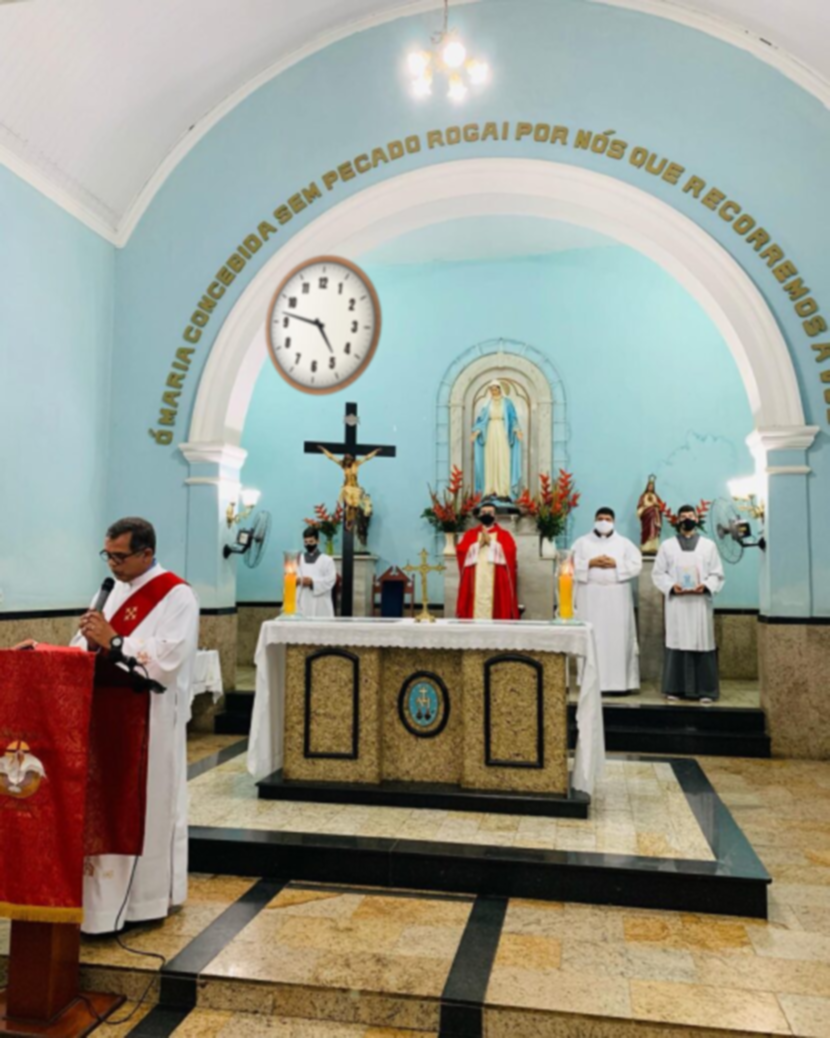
4:47
